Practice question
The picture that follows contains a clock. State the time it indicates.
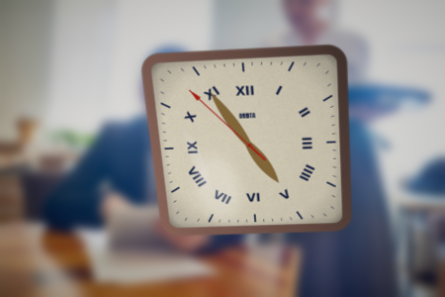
4:54:53
